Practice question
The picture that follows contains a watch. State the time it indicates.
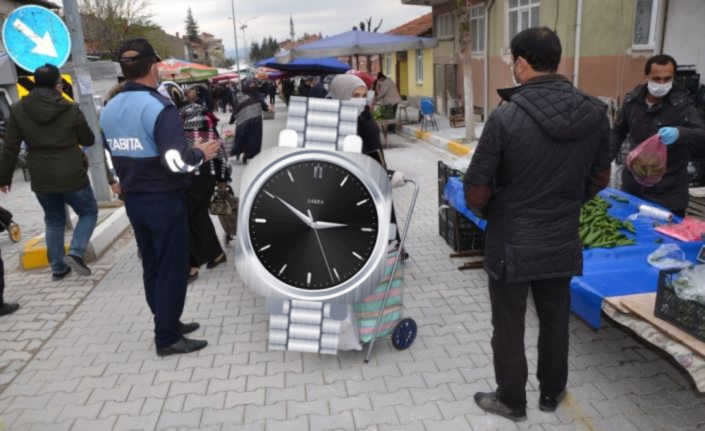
2:50:26
